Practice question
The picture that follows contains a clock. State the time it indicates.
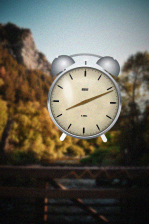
8:11
